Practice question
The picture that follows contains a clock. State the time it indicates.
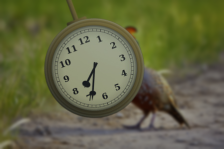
7:34
